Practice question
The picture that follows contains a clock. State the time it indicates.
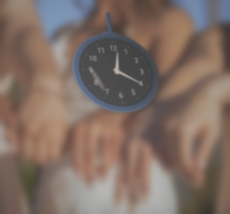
12:20
